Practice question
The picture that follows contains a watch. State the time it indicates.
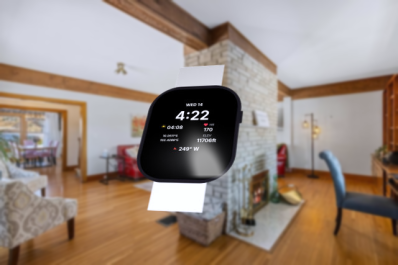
4:22
